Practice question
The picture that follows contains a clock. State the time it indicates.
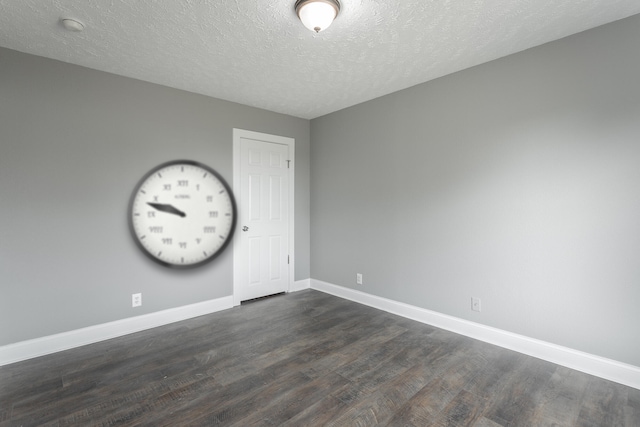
9:48
